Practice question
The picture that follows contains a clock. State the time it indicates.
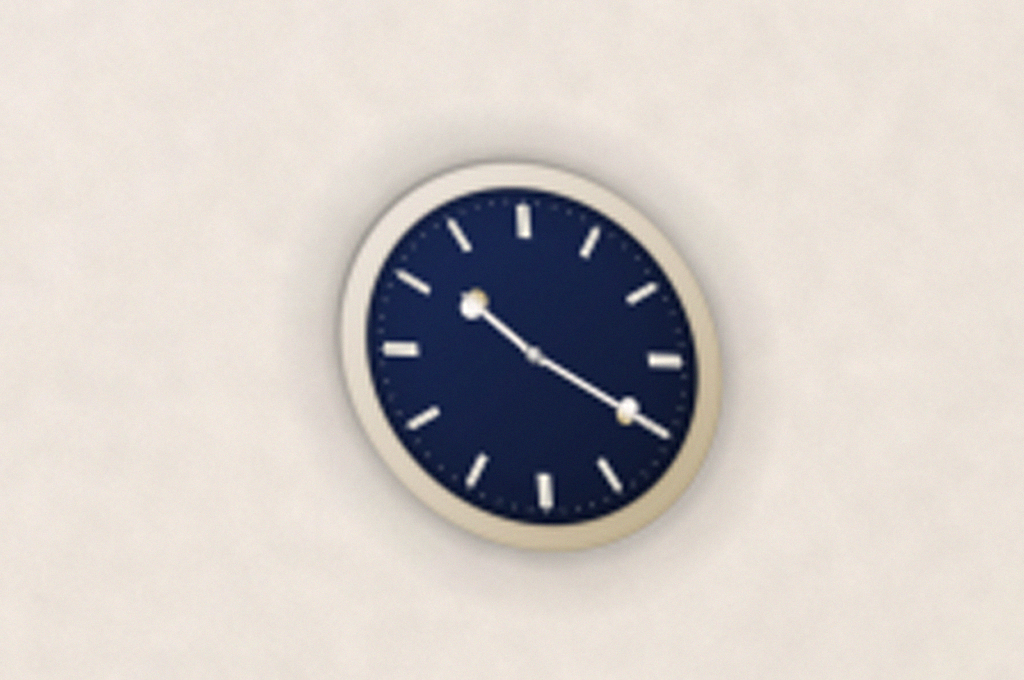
10:20
